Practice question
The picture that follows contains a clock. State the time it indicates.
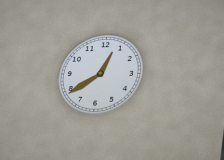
12:39
